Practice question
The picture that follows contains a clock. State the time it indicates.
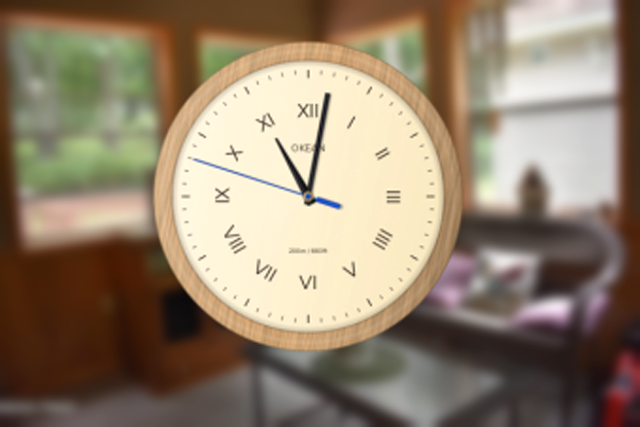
11:01:48
